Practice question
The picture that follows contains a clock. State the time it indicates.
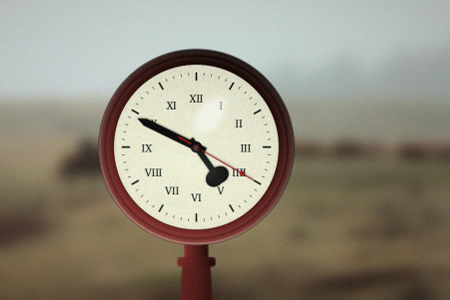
4:49:20
